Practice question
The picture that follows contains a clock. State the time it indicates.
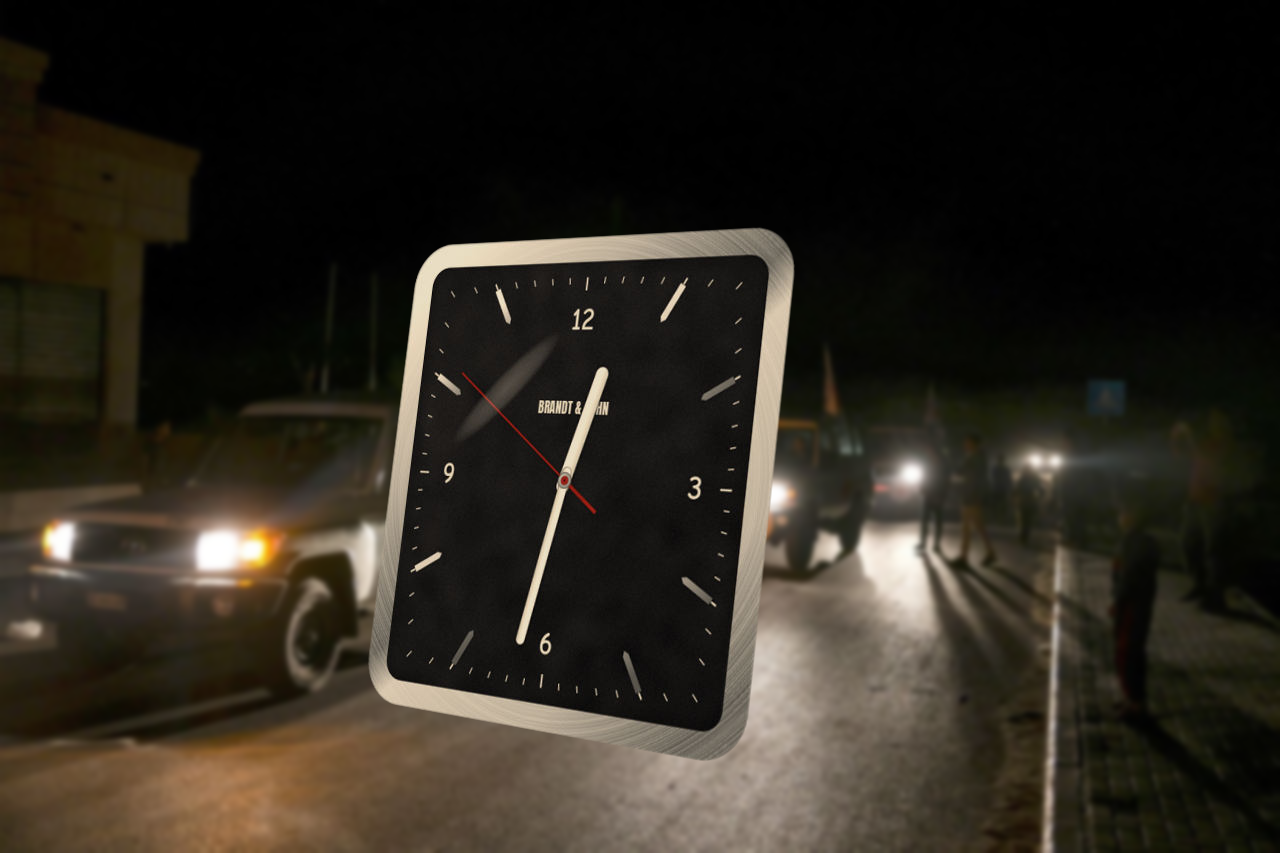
12:31:51
